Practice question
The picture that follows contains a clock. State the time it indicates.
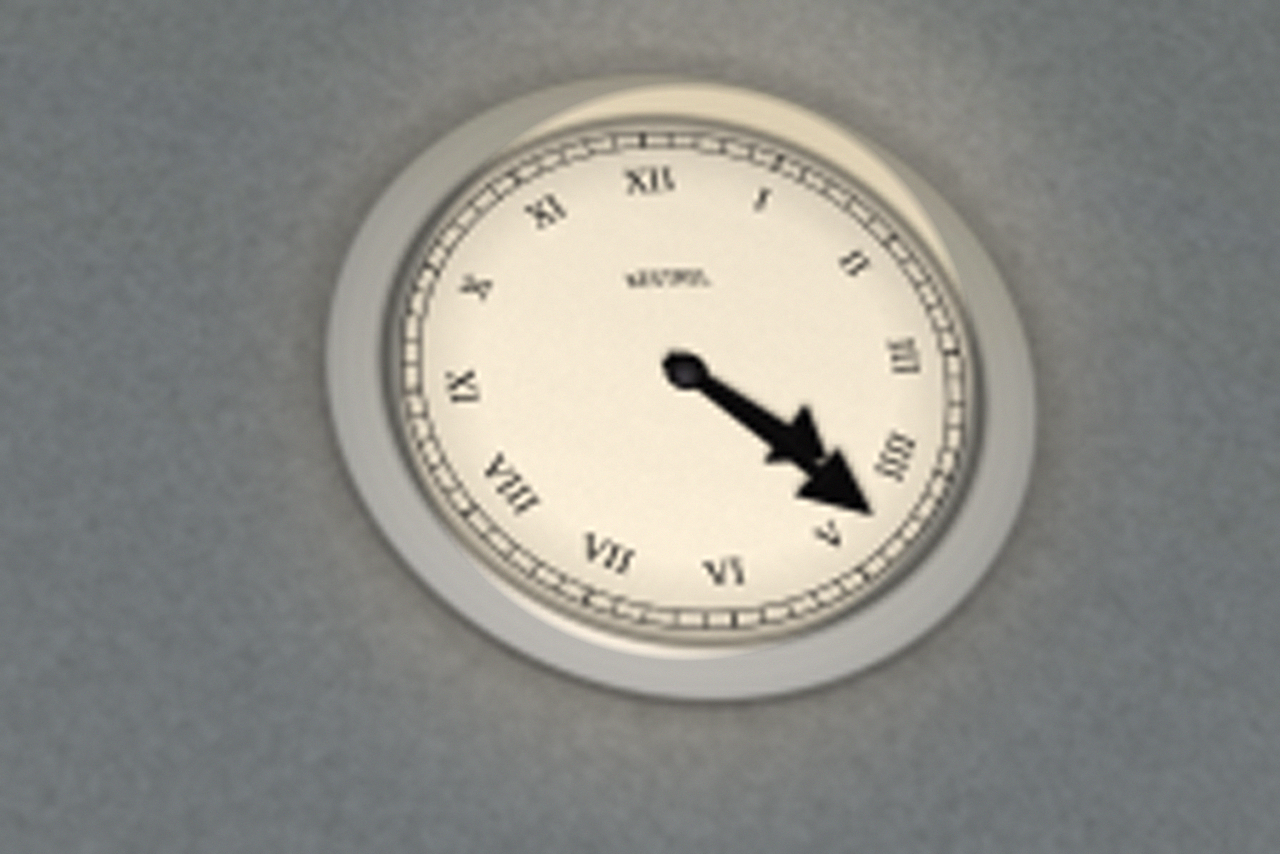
4:23
